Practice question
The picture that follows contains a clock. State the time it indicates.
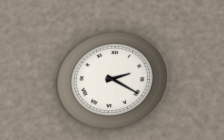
2:20
